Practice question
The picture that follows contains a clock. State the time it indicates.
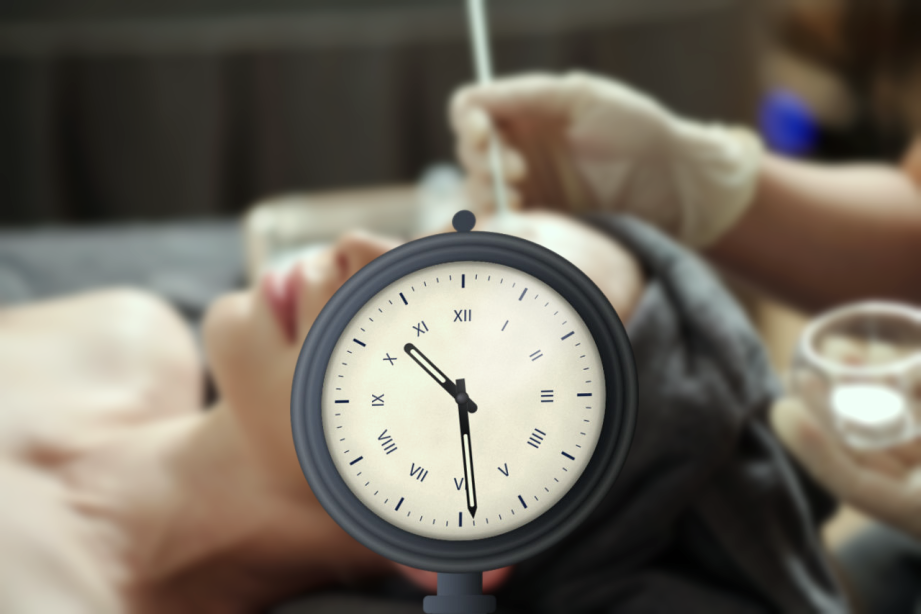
10:29
